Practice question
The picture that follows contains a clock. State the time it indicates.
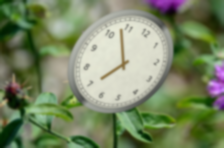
6:53
